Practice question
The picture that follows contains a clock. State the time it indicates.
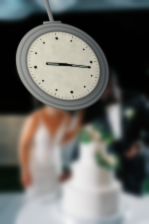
9:17
